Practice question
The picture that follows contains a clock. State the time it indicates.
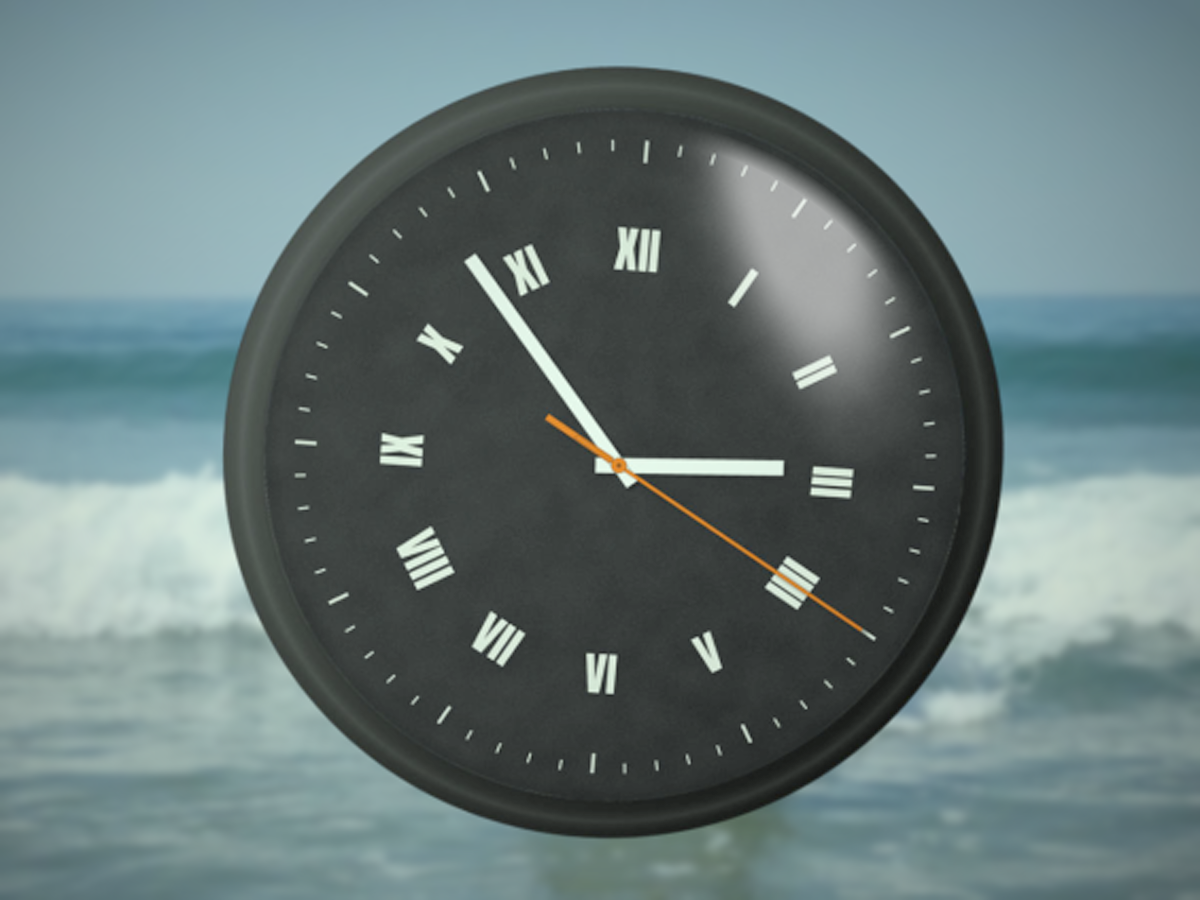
2:53:20
